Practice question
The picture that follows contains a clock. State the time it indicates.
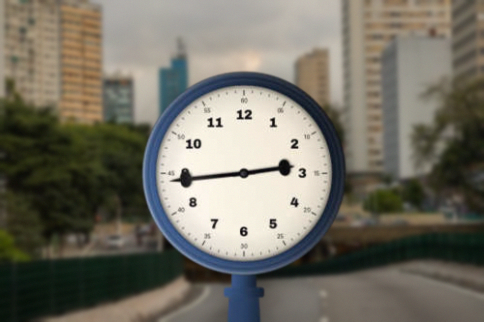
2:44
